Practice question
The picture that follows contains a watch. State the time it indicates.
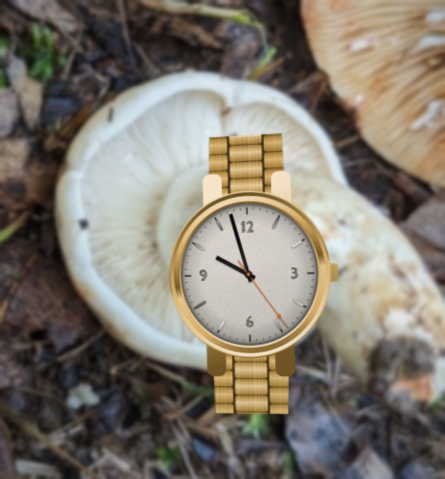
9:57:24
